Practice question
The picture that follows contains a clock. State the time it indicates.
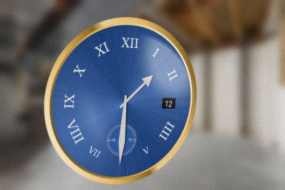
1:30
